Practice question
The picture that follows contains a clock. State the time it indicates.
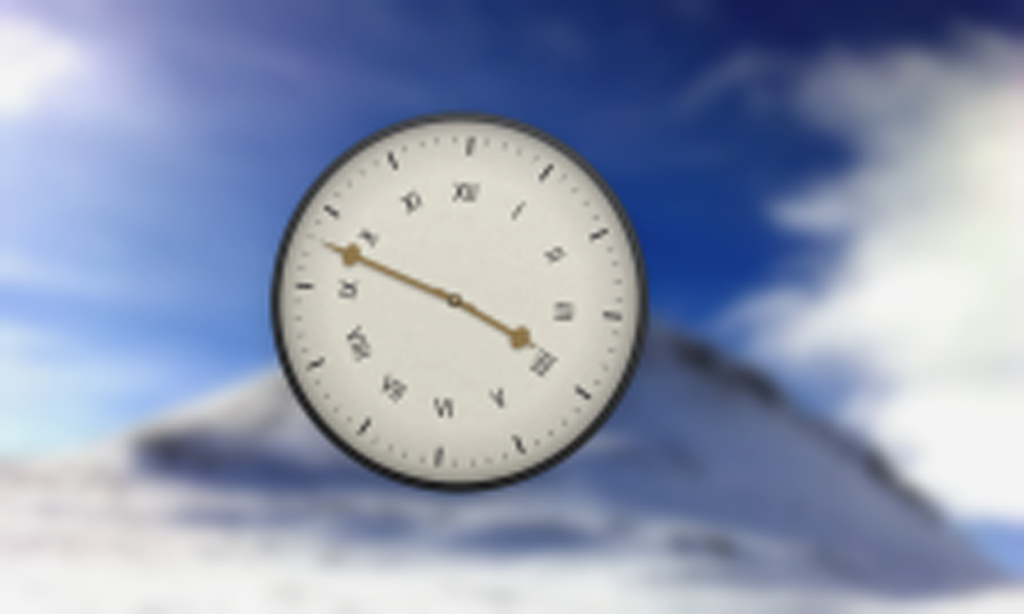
3:48
